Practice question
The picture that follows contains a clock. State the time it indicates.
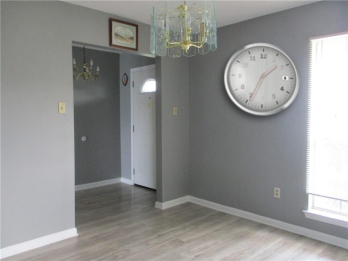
1:34
